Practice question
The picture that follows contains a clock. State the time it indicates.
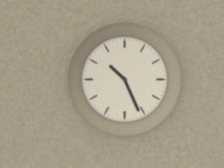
10:26
